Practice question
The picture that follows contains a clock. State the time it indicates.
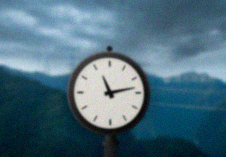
11:13
